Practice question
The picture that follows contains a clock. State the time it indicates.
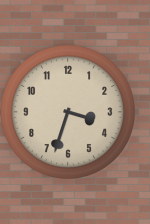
3:33
